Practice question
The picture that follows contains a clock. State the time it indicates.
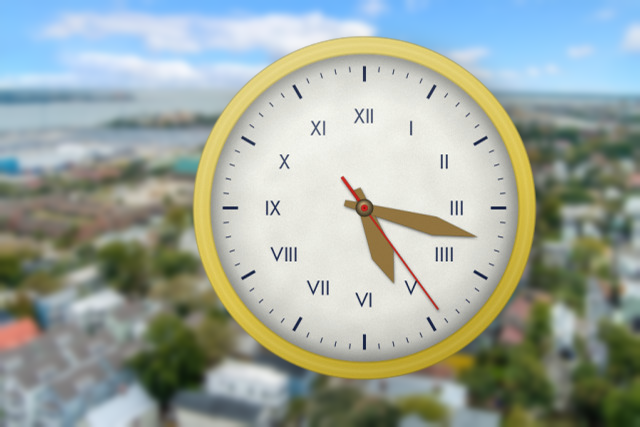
5:17:24
